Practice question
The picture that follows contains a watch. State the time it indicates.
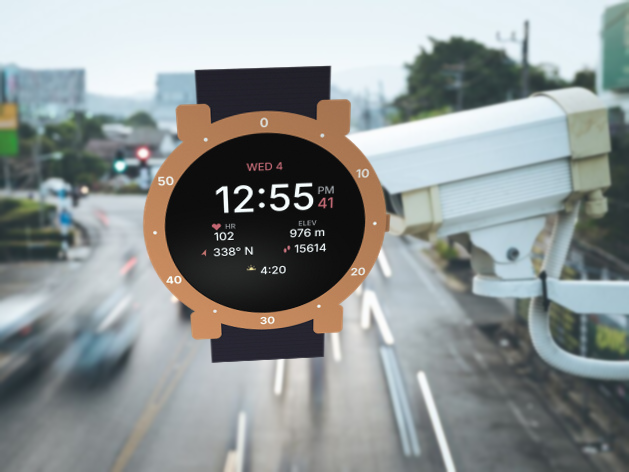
12:55:41
